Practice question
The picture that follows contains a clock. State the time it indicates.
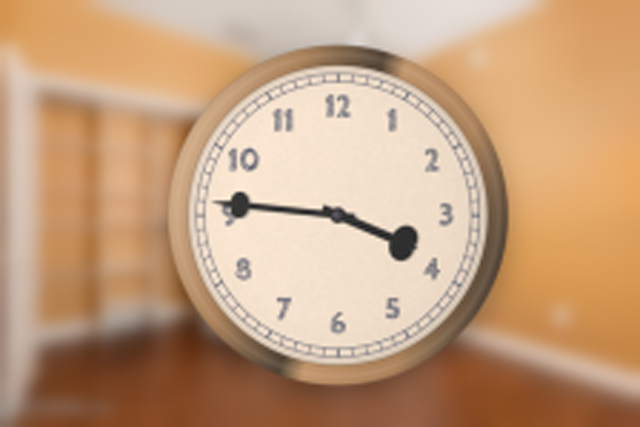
3:46
